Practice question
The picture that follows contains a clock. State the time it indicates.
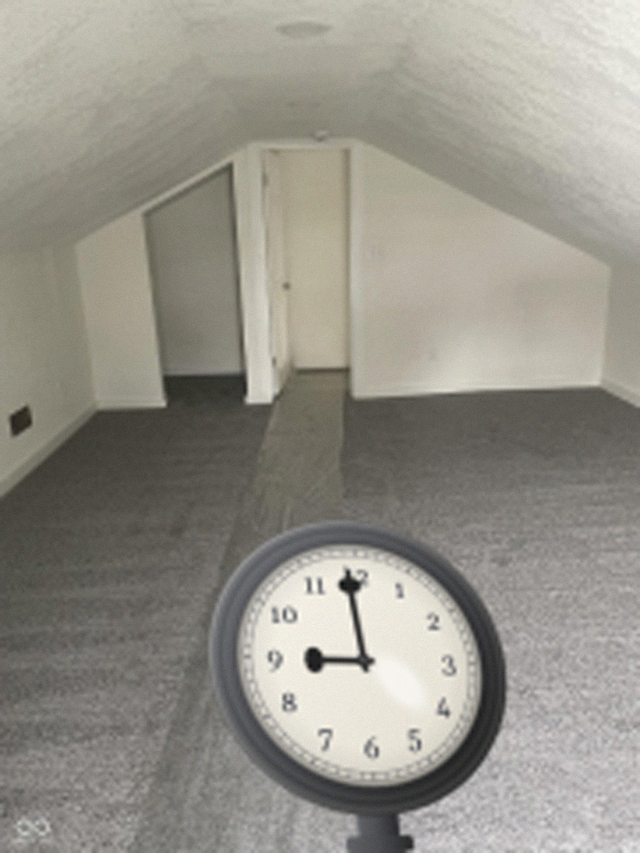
8:59
